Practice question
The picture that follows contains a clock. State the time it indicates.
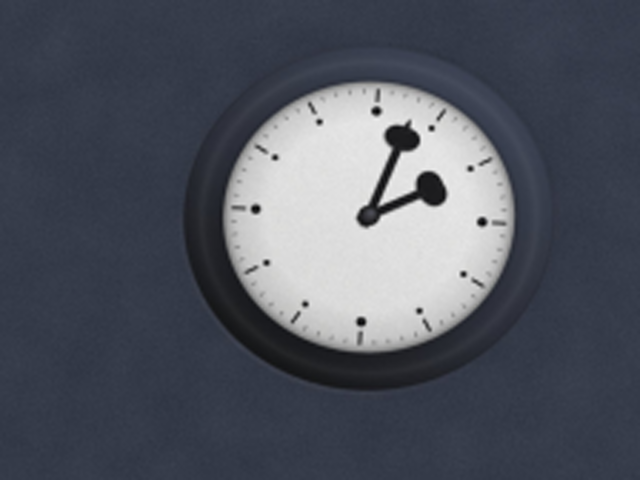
2:03
